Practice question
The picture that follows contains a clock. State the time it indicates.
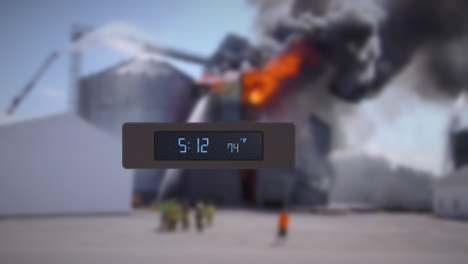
5:12
